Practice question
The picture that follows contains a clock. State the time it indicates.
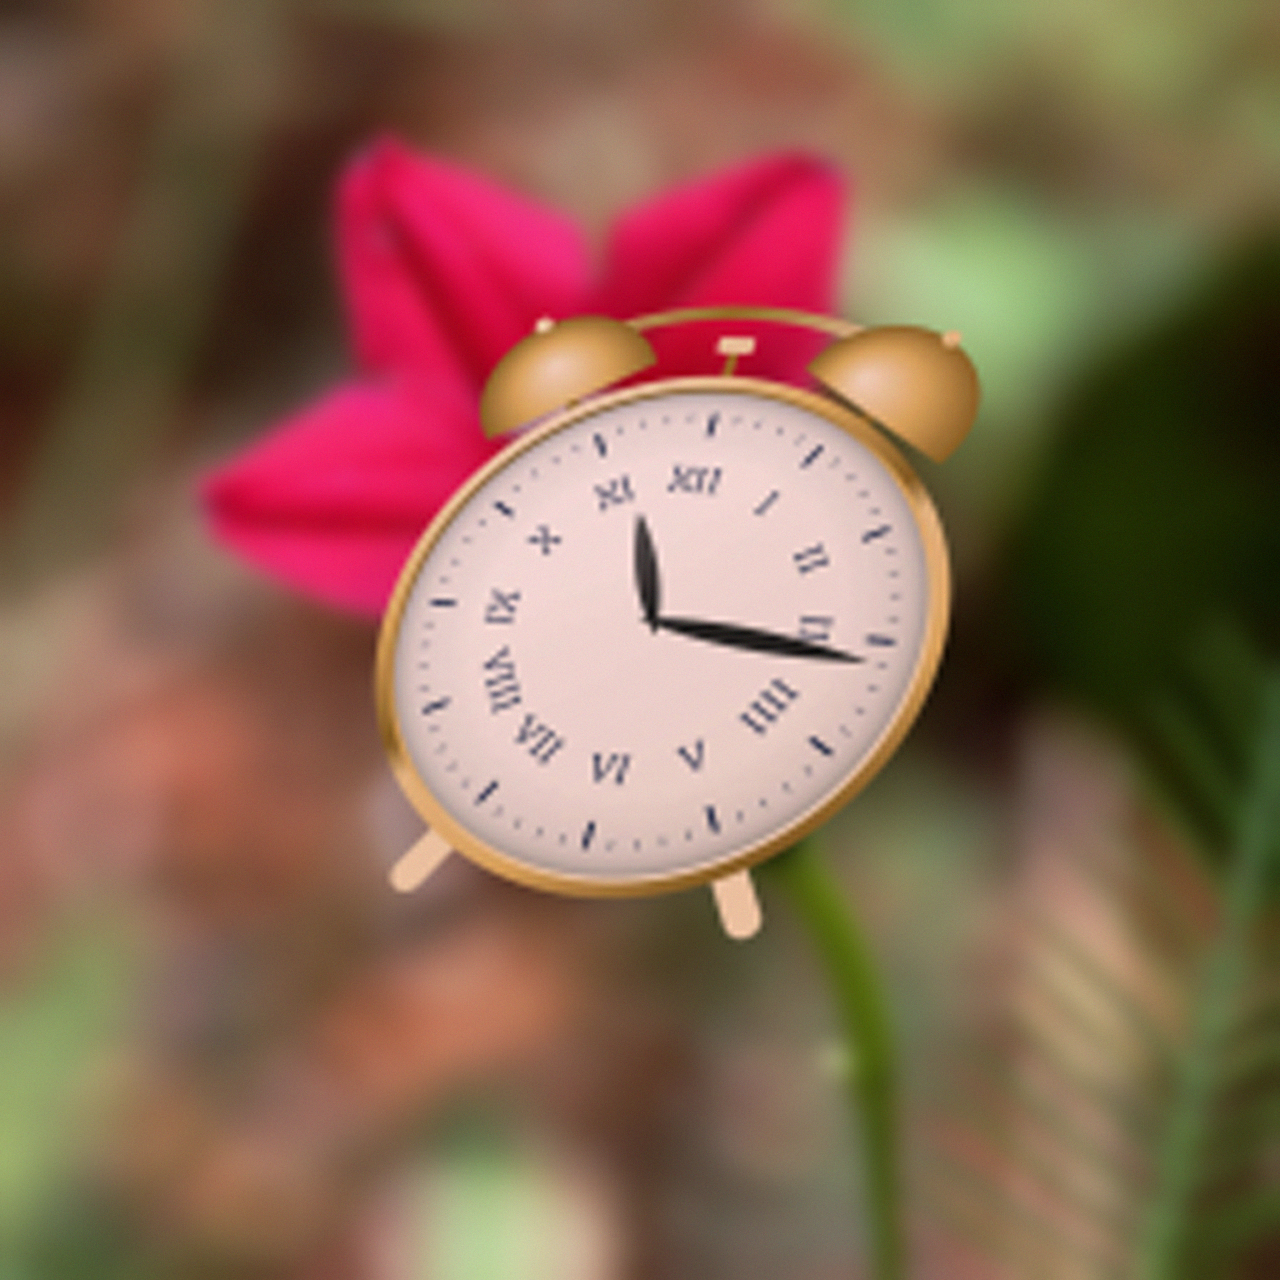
11:16
